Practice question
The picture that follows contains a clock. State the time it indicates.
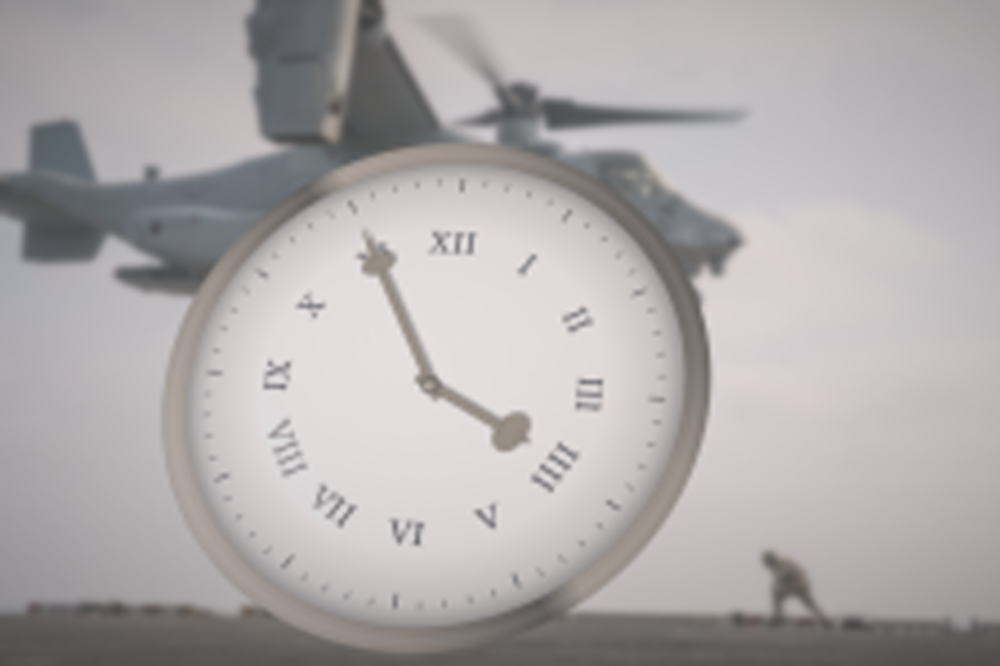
3:55
